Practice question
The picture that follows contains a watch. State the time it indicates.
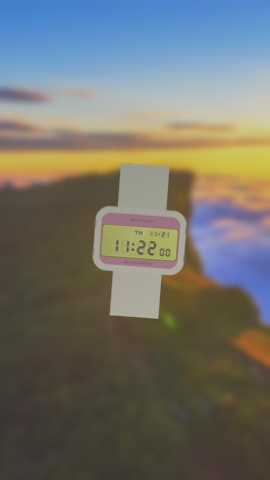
11:22:00
